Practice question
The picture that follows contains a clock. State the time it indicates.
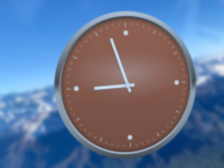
8:57
